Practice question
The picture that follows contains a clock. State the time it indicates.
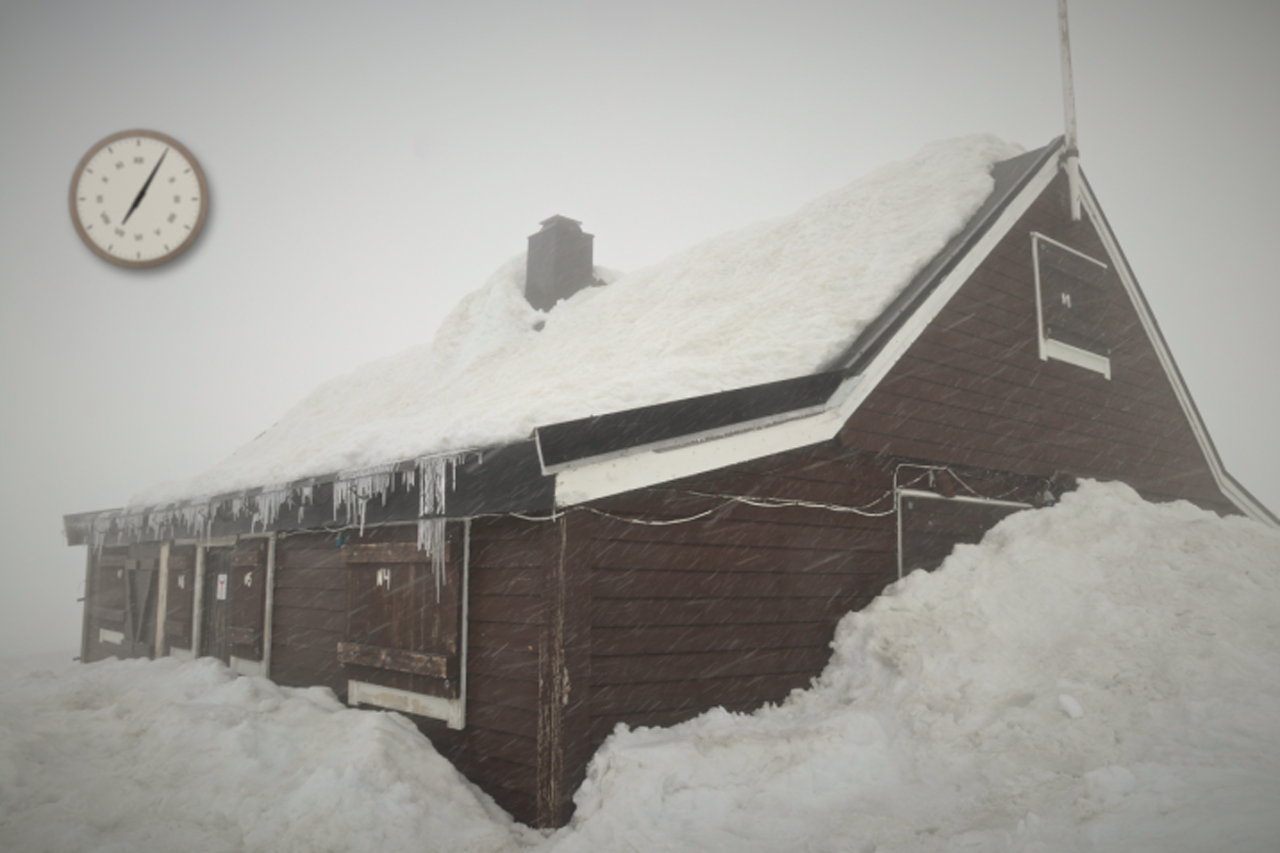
7:05
